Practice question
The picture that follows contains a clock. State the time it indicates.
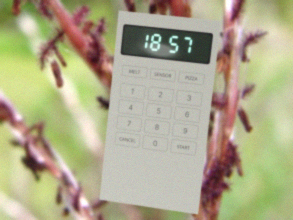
18:57
